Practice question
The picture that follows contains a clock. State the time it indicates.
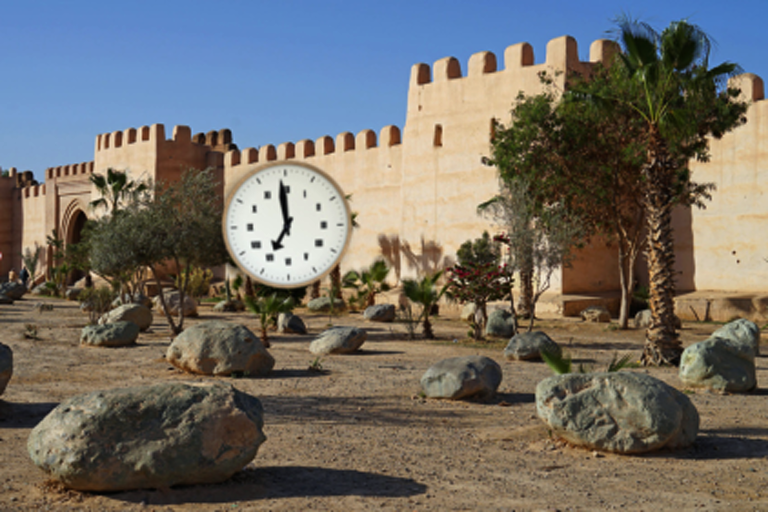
6:59
